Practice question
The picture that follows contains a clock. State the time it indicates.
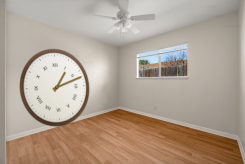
1:12
